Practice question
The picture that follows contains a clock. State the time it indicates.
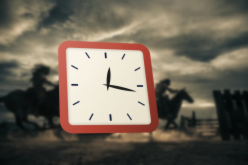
12:17
